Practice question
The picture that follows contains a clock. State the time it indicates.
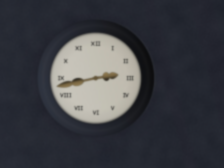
2:43
